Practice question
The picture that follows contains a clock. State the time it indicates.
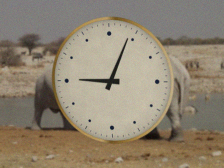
9:04
